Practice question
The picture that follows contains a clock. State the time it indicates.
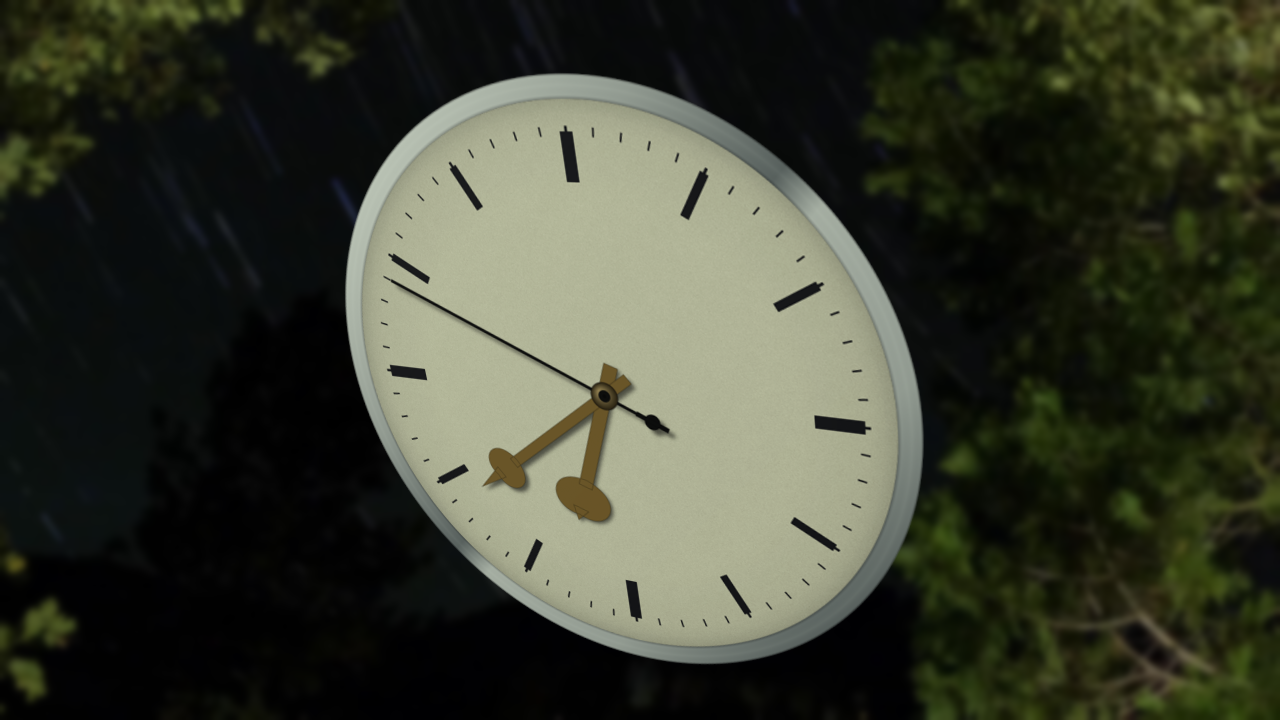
6:38:49
